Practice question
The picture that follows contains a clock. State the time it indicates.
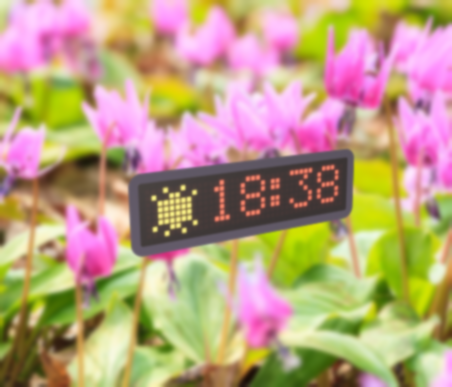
18:38
